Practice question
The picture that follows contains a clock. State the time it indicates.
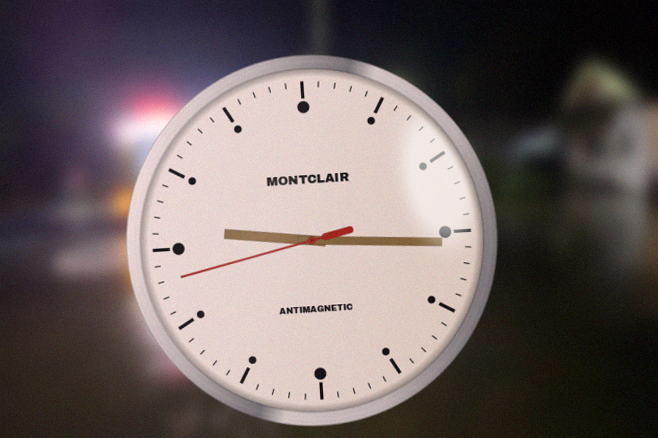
9:15:43
